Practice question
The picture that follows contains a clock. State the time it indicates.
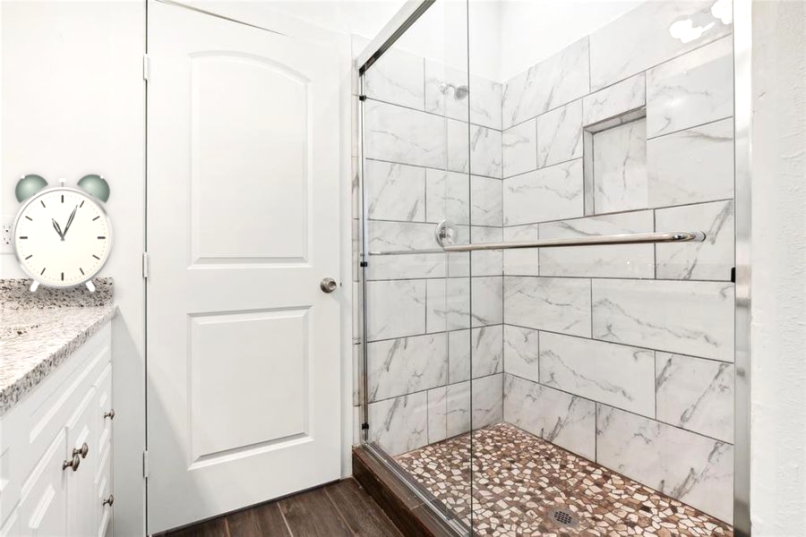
11:04
